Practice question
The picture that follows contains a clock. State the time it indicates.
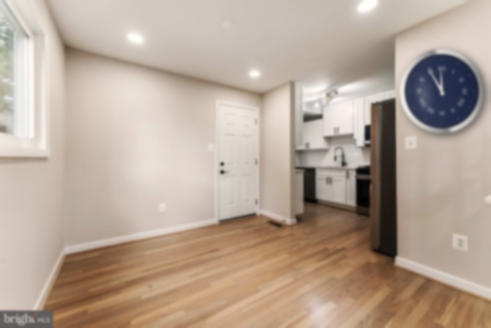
11:55
